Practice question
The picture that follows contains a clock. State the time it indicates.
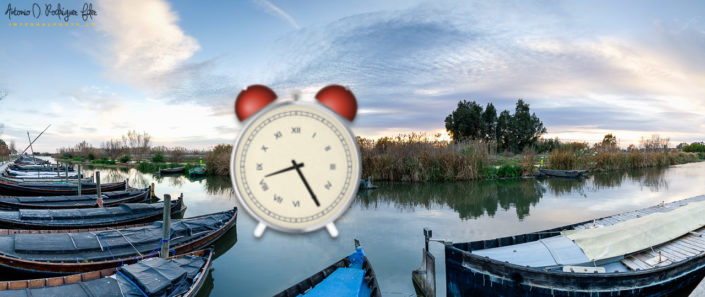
8:25
